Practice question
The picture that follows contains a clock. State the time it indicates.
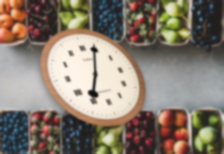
7:04
